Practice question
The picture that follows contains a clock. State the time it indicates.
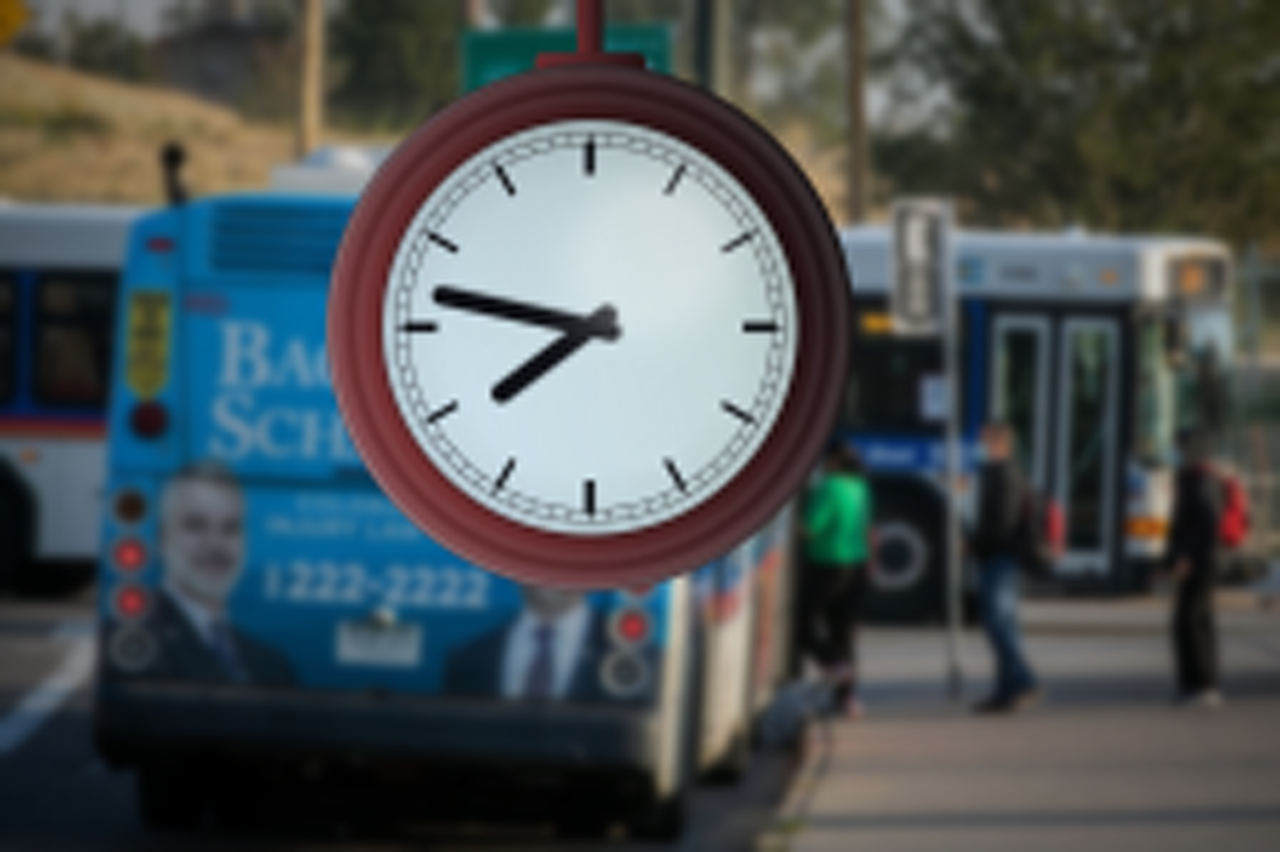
7:47
